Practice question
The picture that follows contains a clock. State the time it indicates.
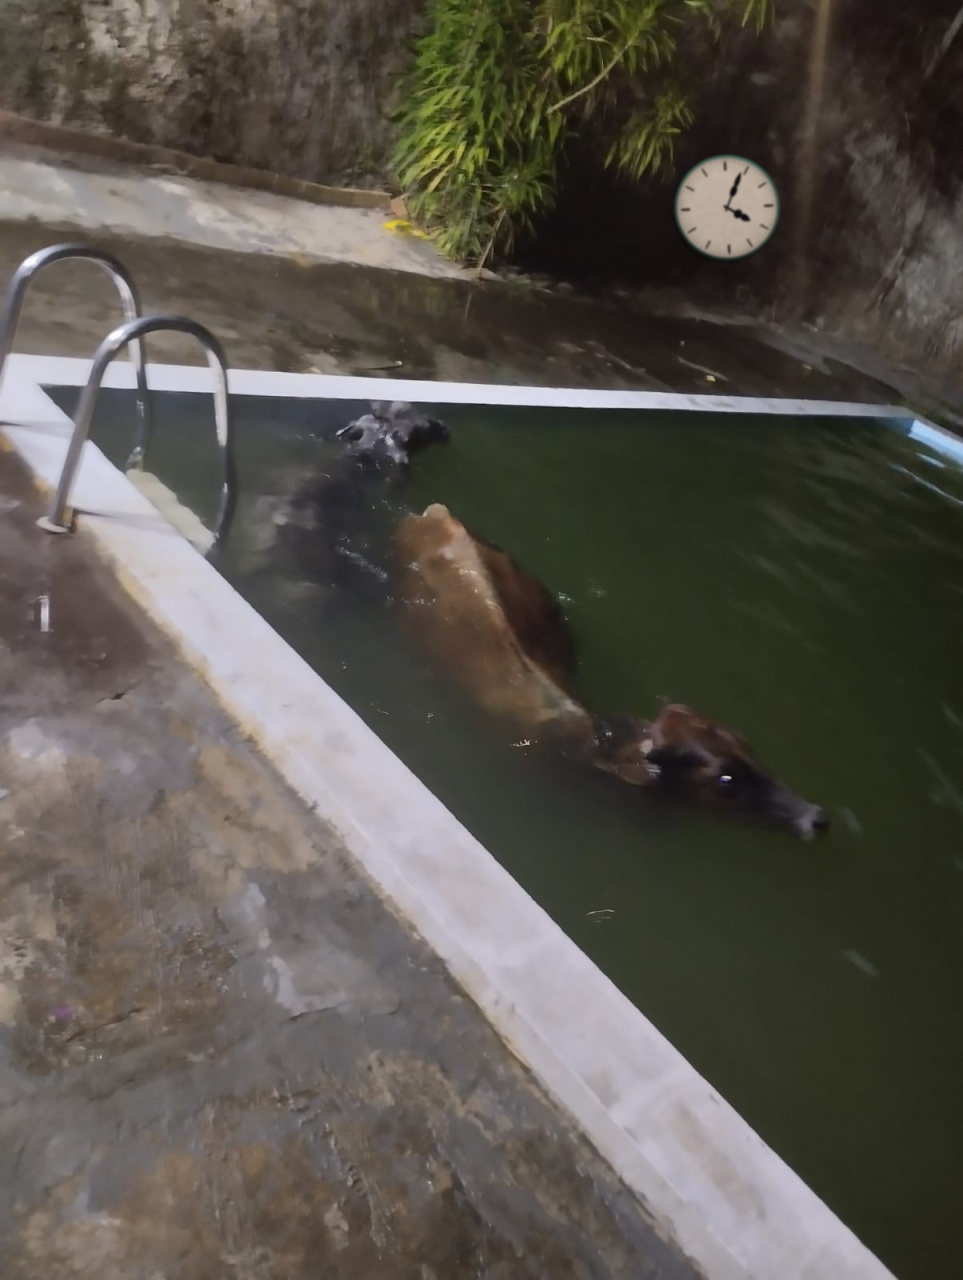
4:04
